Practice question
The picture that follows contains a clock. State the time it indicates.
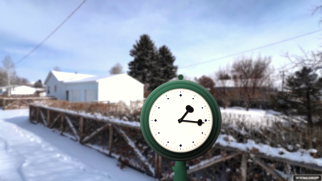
1:16
